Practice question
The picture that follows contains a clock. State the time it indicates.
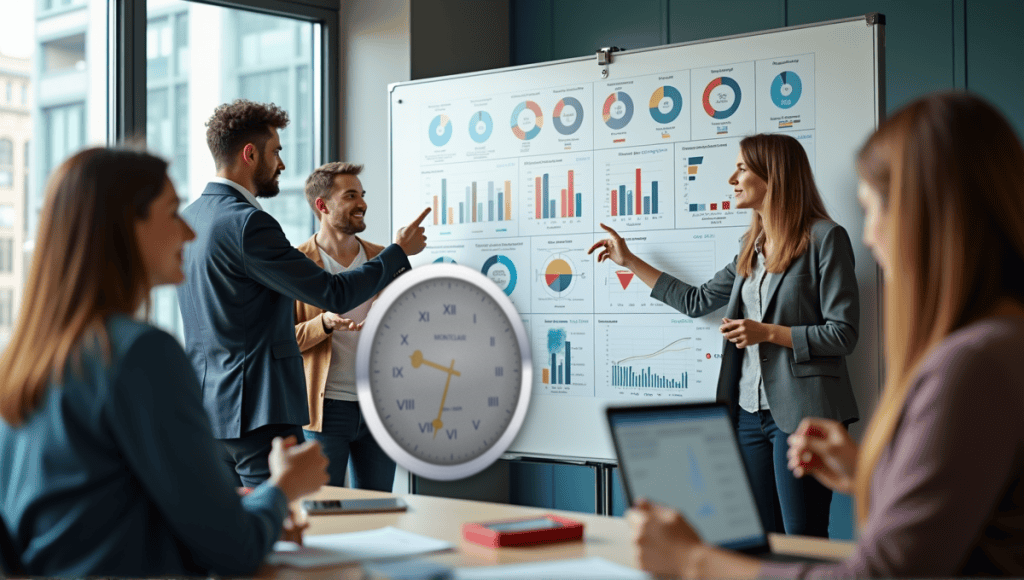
9:33
